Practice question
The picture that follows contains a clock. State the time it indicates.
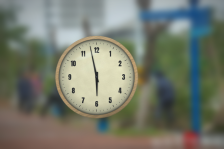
5:58
